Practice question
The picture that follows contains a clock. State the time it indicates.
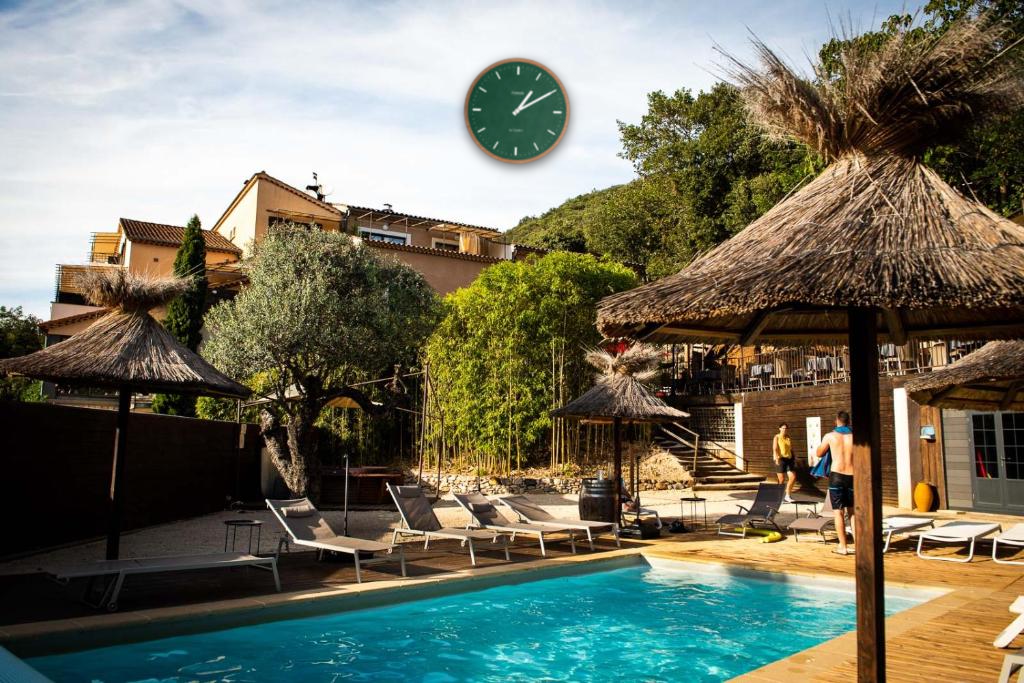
1:10
